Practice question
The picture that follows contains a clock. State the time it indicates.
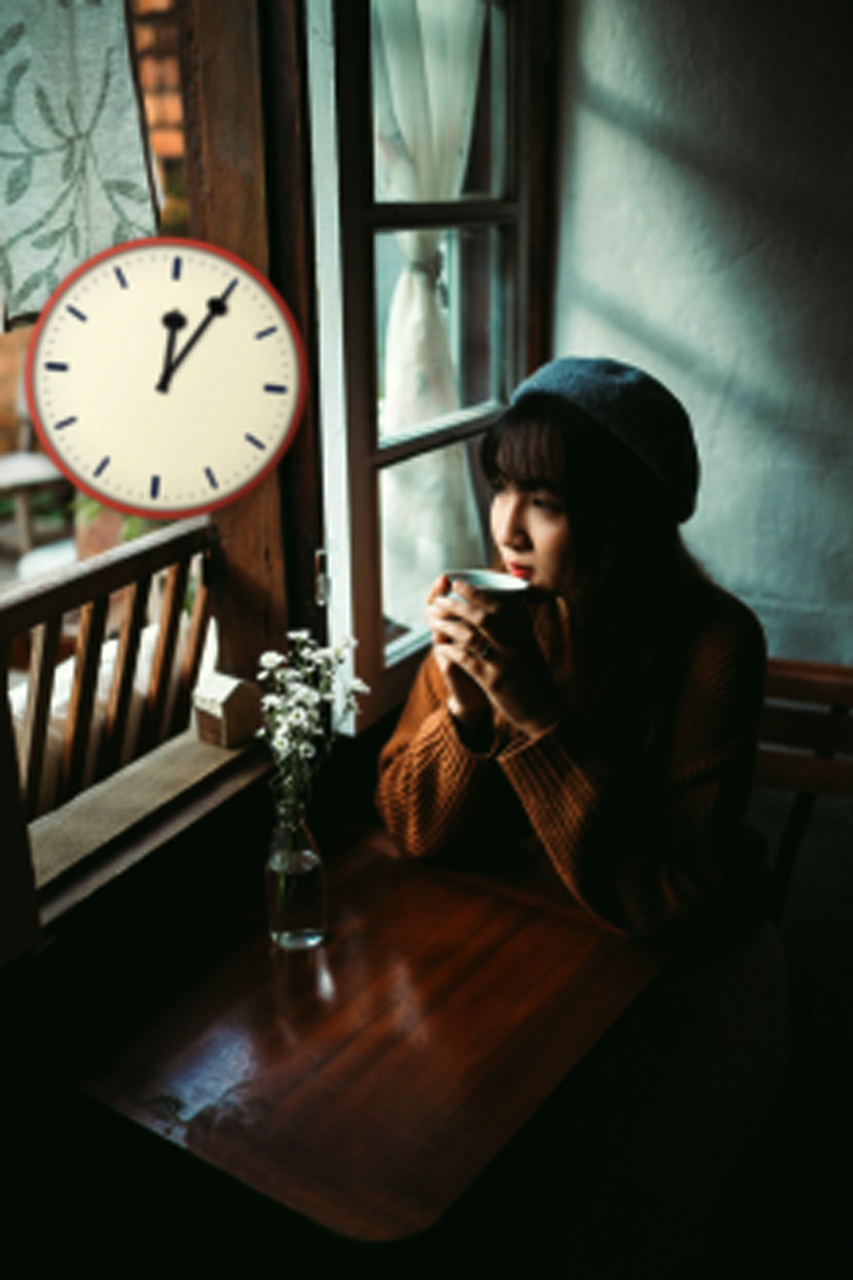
12:05
